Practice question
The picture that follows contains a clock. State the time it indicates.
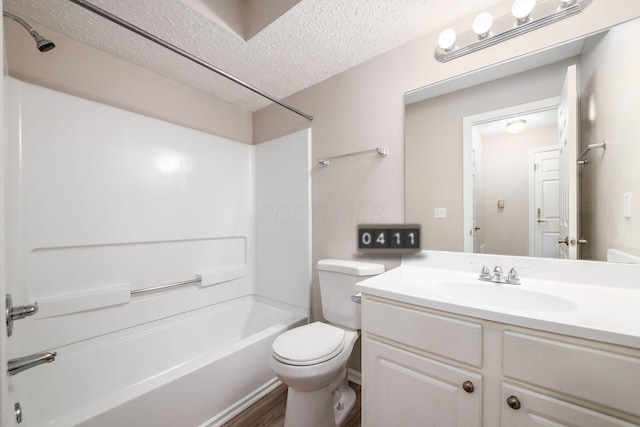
4:11
